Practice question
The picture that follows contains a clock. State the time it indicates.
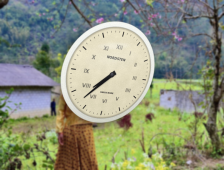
7:37
